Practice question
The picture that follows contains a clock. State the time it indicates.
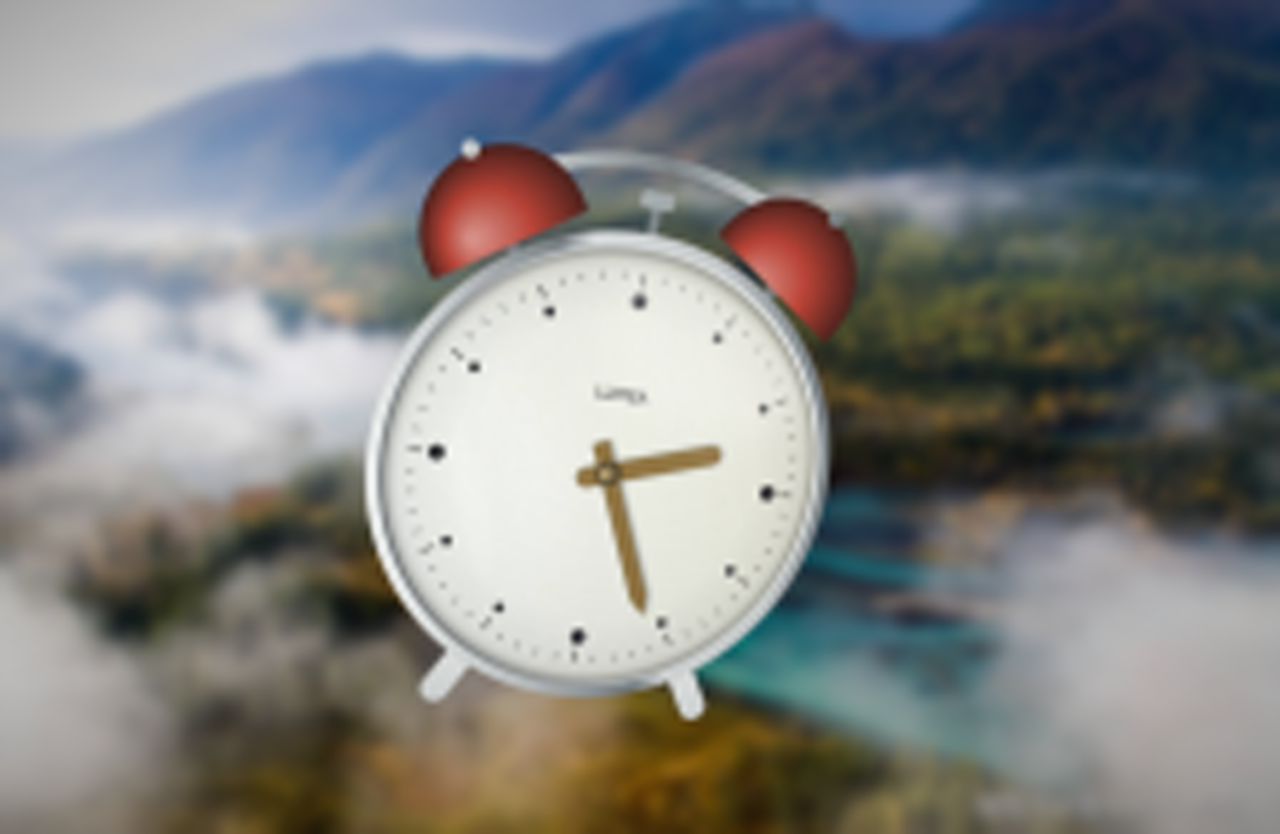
2:26
